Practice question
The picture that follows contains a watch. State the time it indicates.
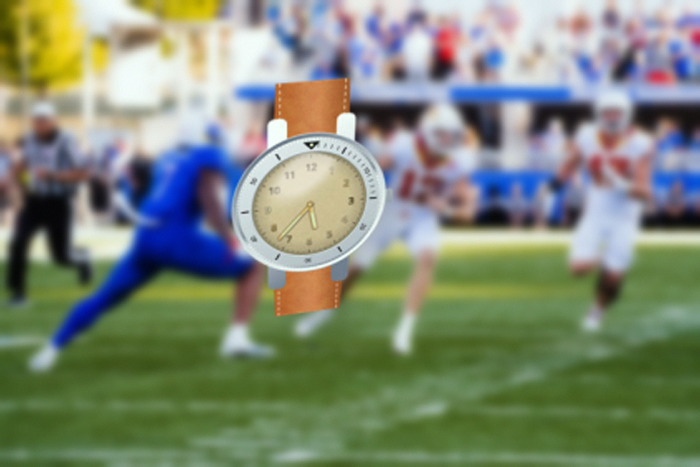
5:37
